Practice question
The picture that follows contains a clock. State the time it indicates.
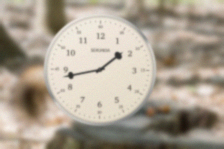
1:43
